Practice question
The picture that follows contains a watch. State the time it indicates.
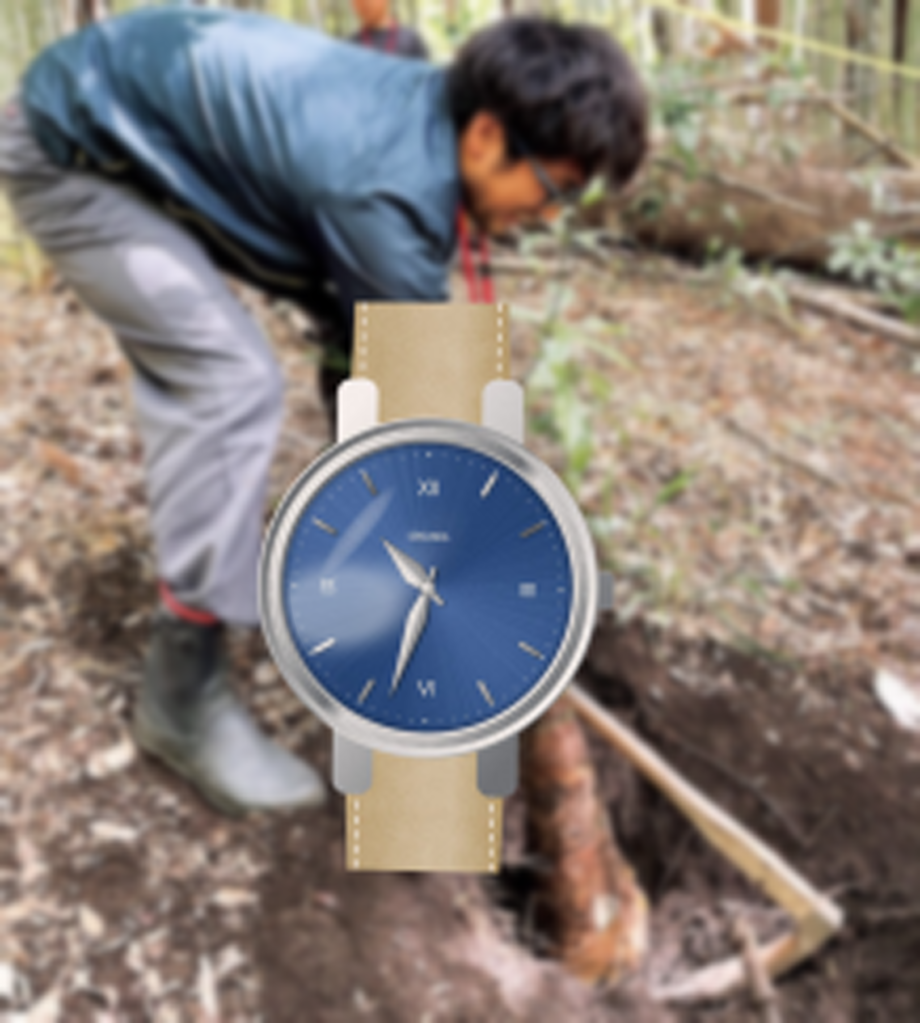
10:33
